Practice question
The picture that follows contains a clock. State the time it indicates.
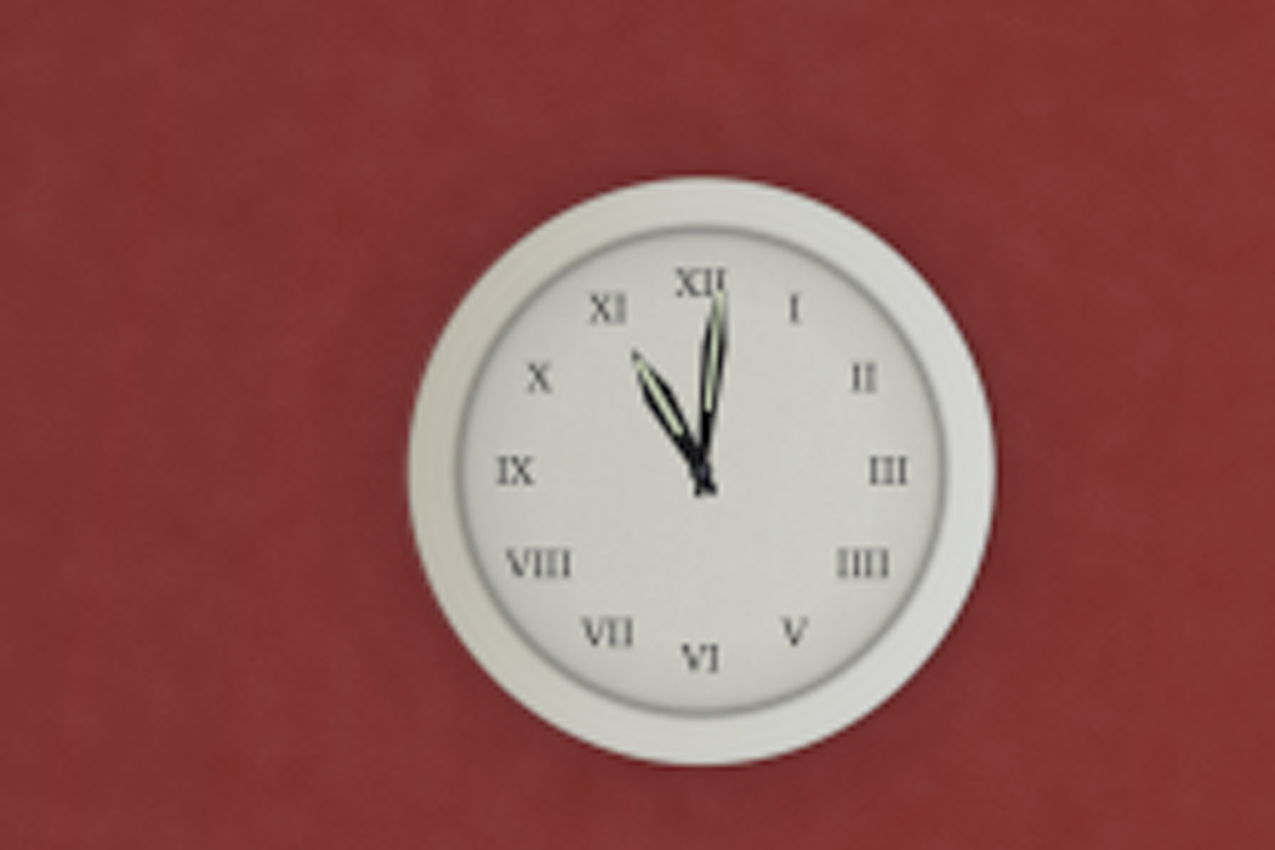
11:01
